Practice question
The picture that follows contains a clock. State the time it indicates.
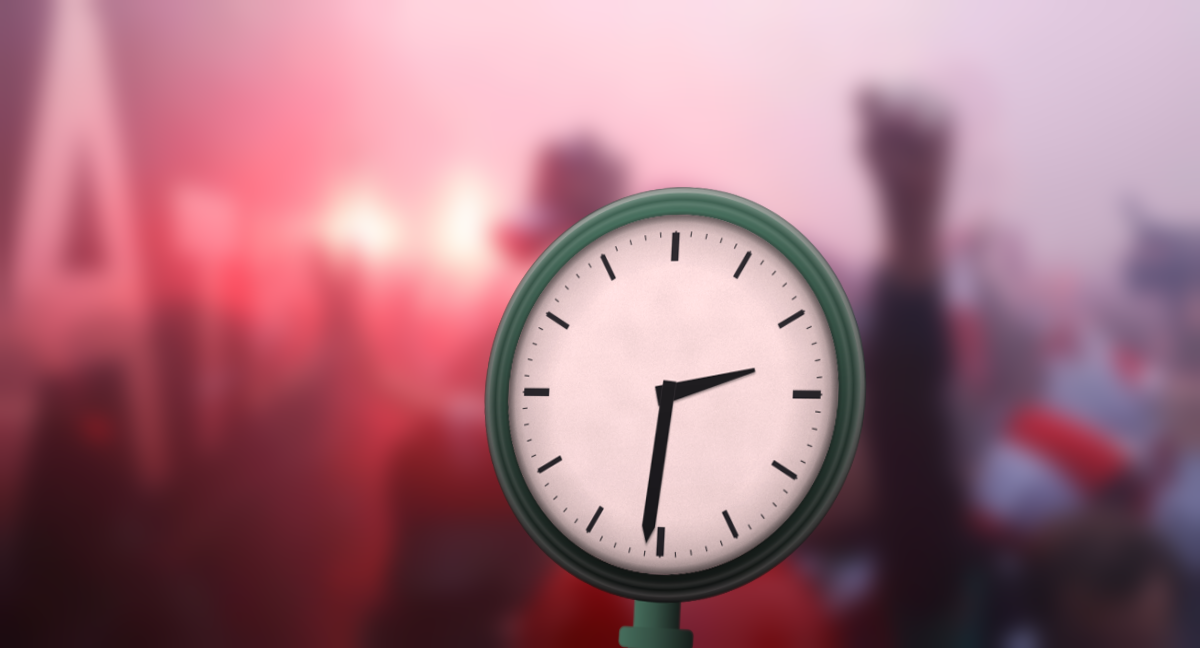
2:31
